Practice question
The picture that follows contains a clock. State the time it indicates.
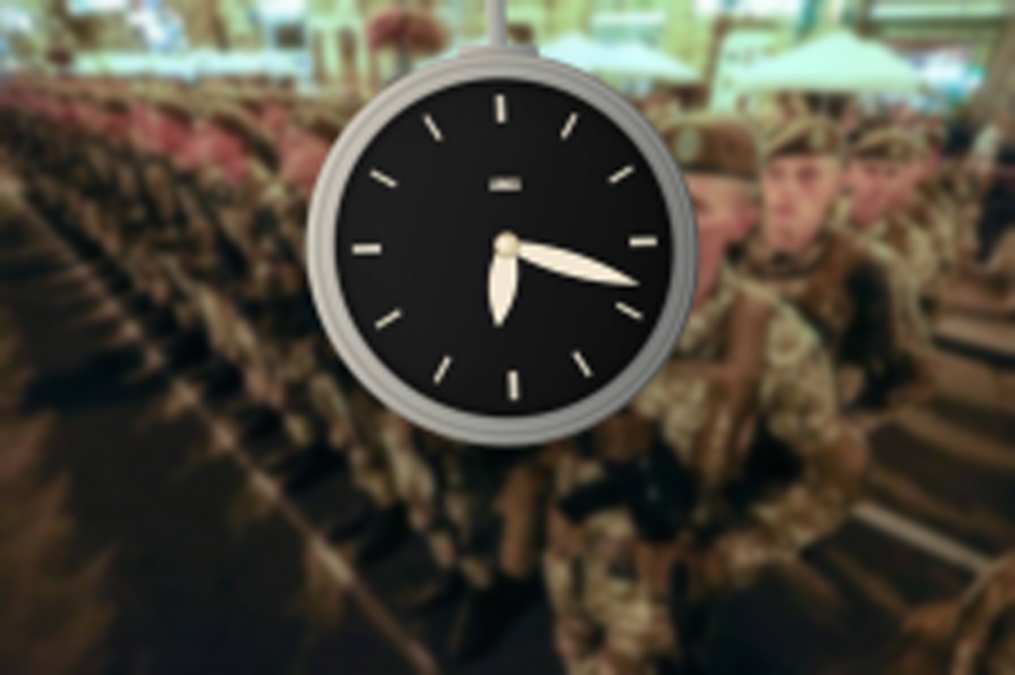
6:18
